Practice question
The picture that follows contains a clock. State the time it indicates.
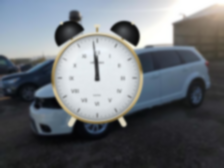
11:59
